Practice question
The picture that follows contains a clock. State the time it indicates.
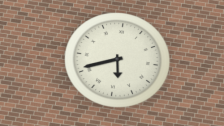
5:41
